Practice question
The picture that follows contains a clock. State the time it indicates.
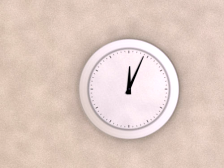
12:04
